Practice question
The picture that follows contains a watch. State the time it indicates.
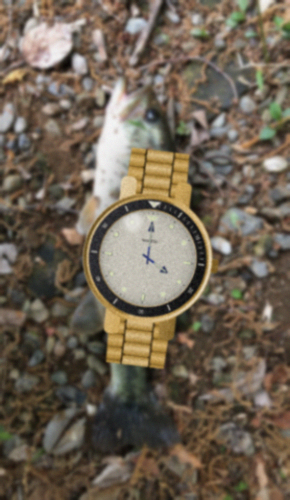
4:00
